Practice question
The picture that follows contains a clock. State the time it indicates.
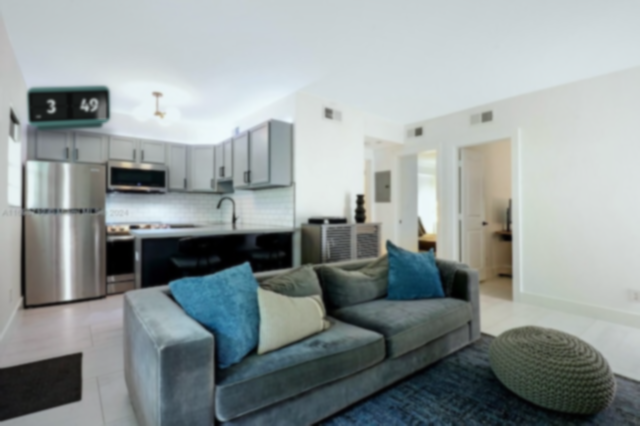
3:49
